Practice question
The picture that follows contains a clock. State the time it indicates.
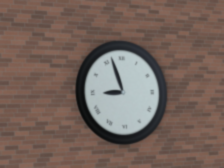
8:57
